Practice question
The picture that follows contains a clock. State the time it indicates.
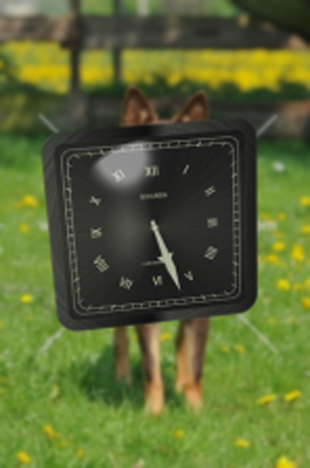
5:27
